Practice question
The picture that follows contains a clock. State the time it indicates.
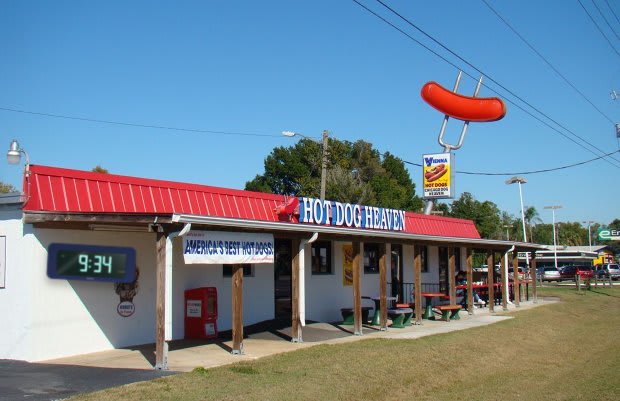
9:34
